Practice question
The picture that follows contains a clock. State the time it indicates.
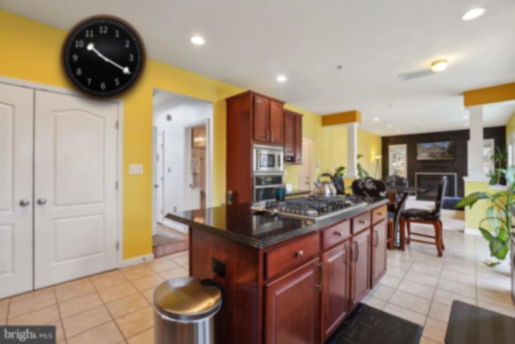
10:20
